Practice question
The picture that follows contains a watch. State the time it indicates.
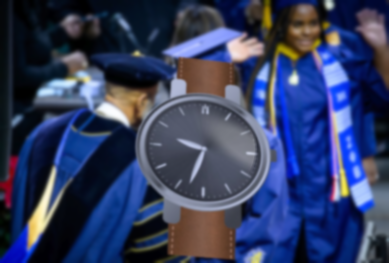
9:33
